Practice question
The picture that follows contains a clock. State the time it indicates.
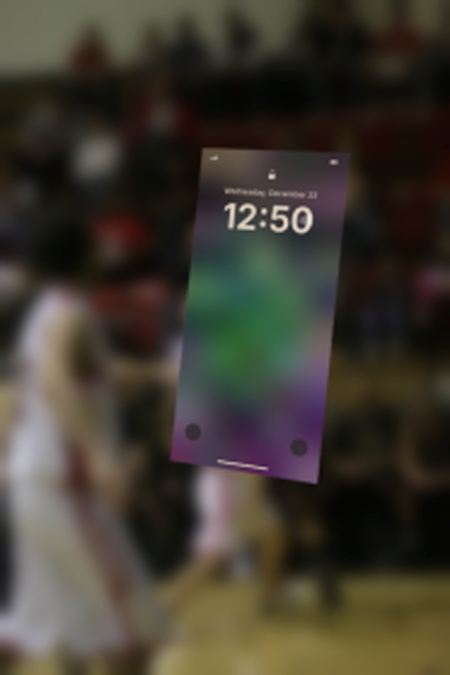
12:50
